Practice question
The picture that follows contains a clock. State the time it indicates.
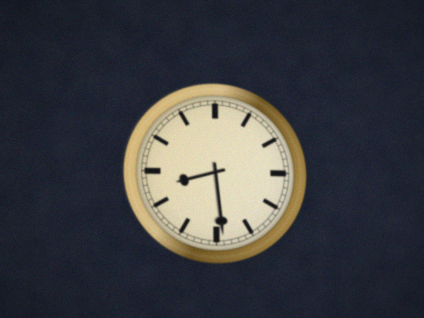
8:29
